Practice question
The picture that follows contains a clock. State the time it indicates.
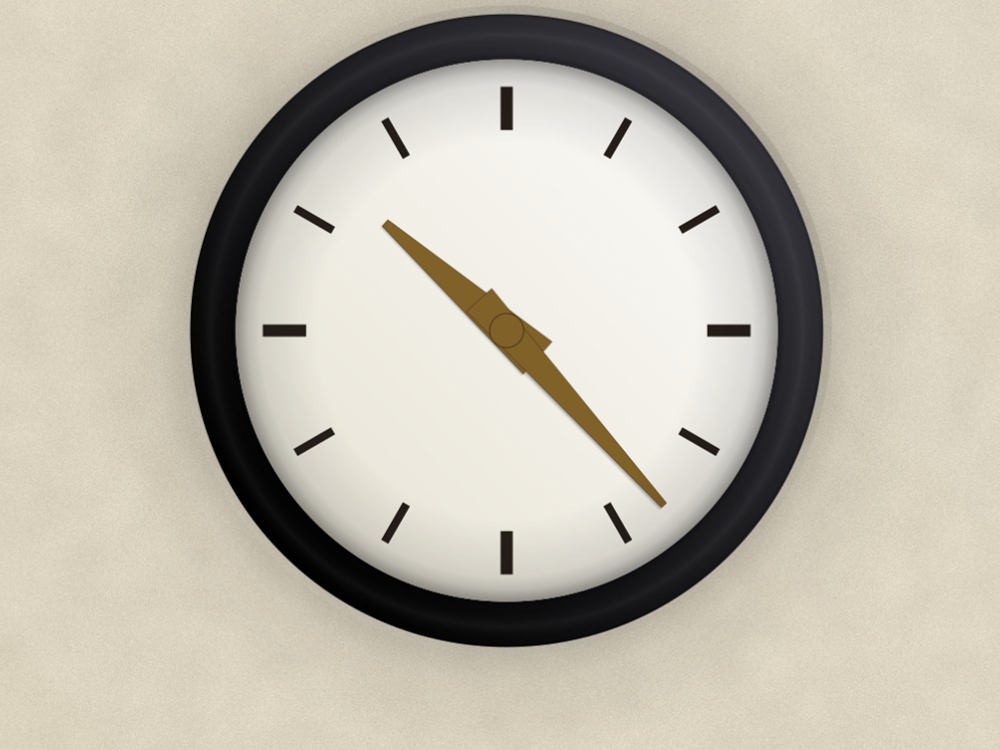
10:23
